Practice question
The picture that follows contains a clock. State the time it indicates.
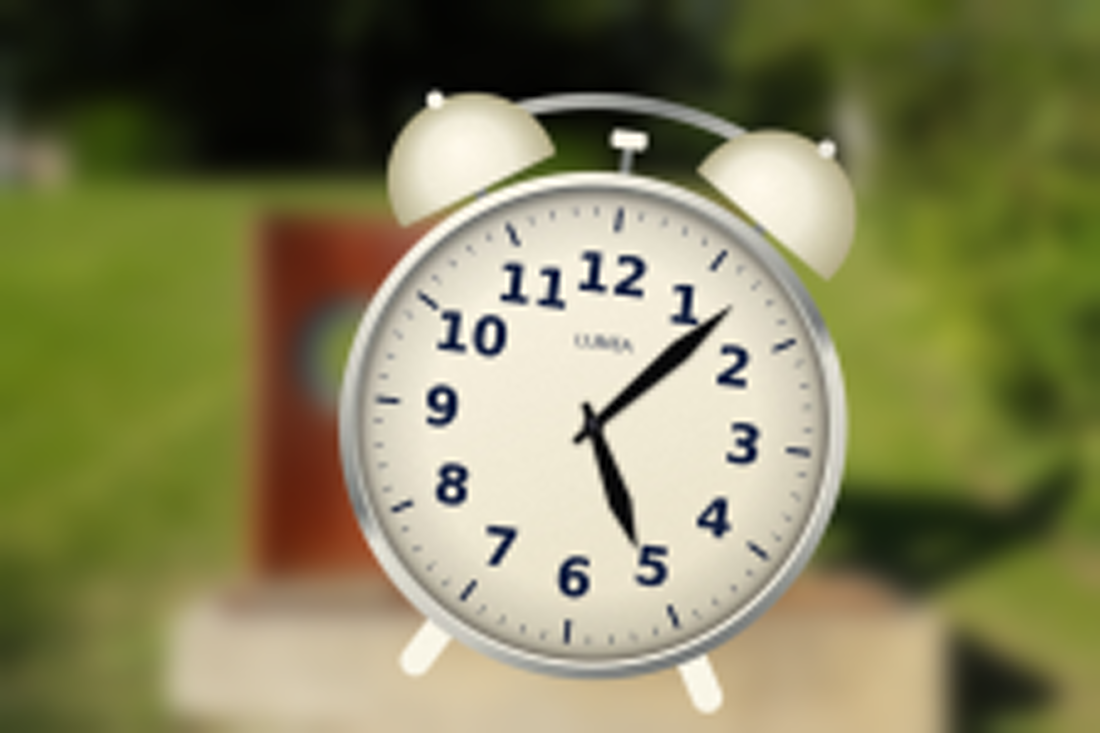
5:07
